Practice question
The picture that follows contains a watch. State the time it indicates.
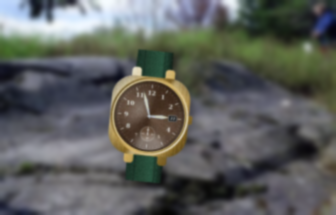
2:57
